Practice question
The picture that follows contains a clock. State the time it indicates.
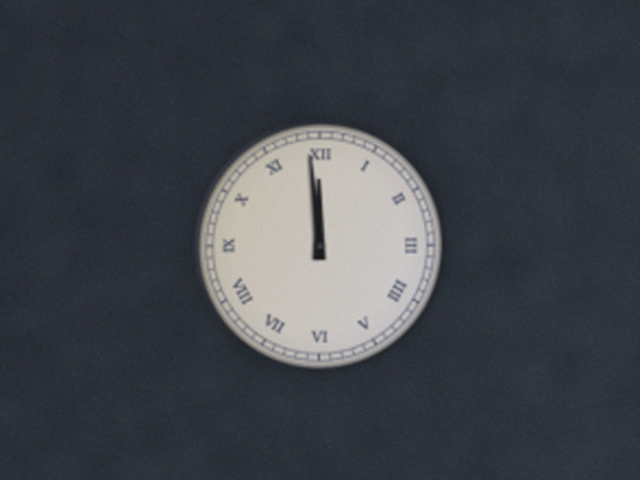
11:59
